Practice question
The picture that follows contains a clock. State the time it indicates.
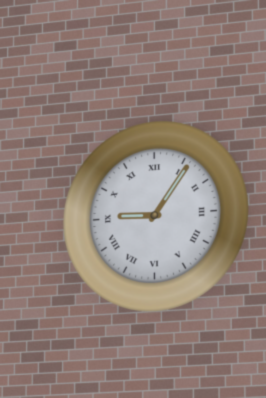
9:06
